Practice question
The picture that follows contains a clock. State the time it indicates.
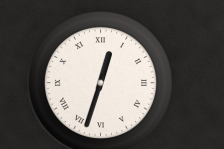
12:33
